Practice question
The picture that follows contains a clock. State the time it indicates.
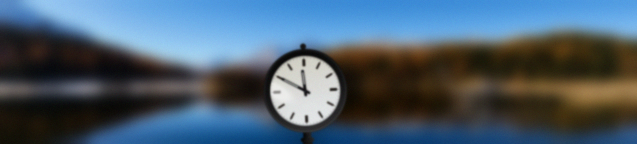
11:50
